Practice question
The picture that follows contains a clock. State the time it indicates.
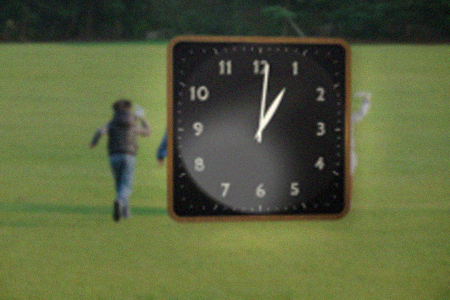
1:01
